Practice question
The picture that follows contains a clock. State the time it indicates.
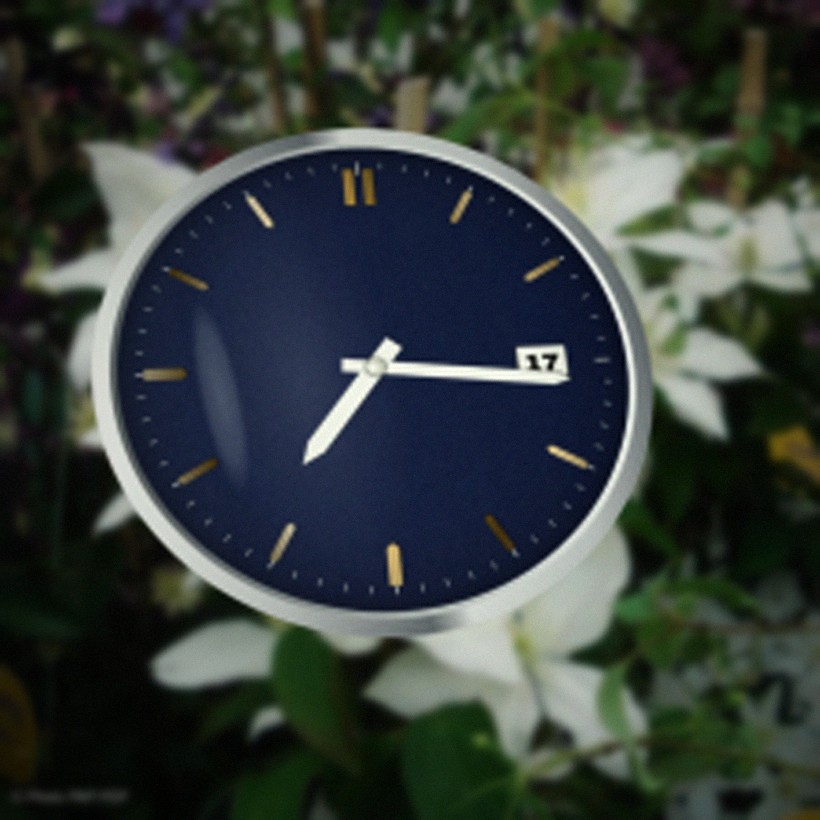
7:16
